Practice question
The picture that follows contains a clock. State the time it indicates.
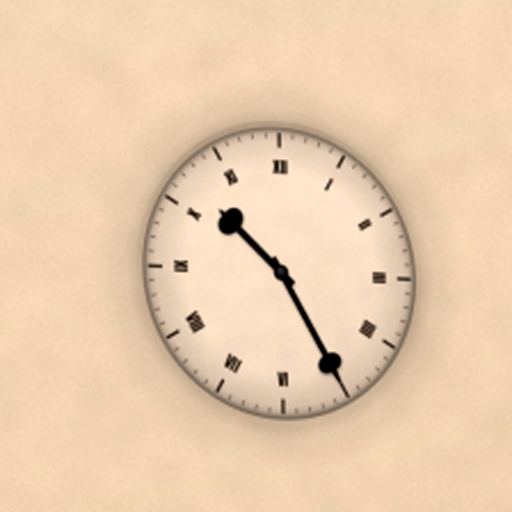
10:25
